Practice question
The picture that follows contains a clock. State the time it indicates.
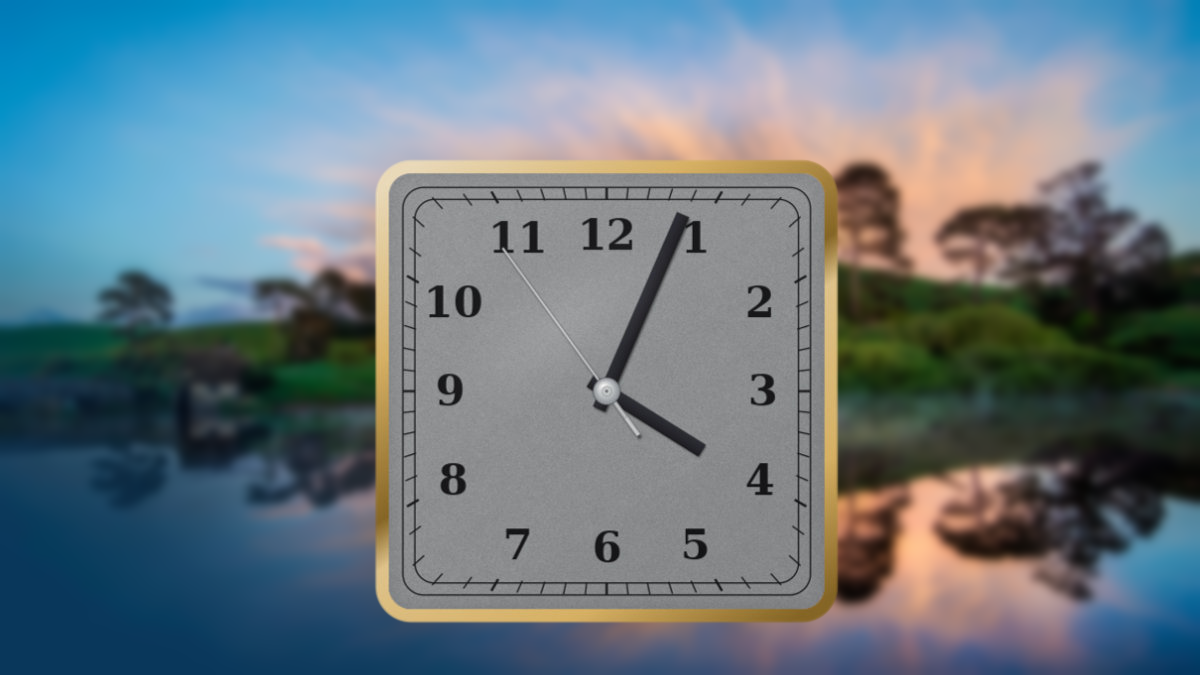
4:03:54
